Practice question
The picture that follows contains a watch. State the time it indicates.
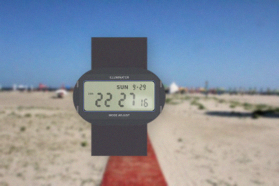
22:27:16
